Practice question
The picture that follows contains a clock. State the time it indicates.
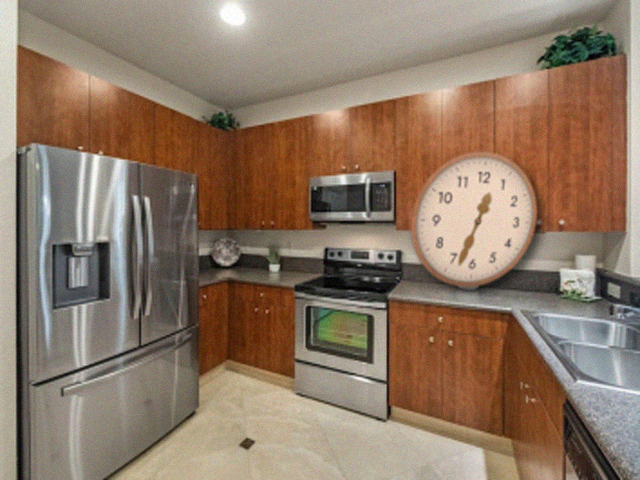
12:33
